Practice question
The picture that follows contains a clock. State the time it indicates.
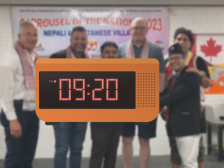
9:20
